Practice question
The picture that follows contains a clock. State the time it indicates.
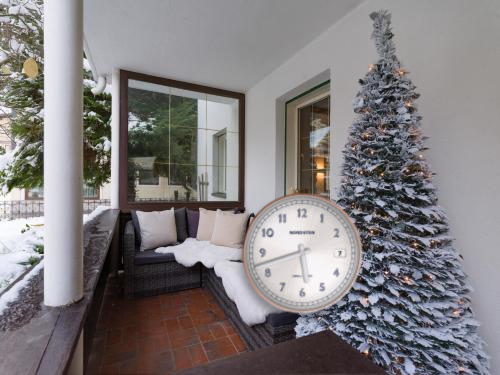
5:42
